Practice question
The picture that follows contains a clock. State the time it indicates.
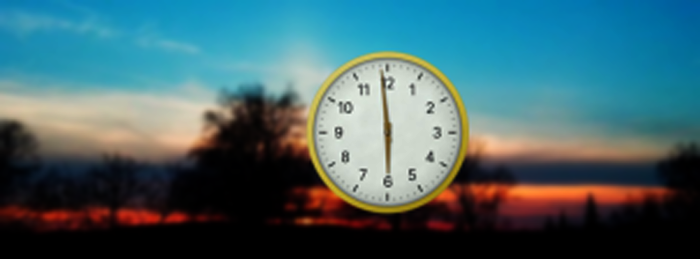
5:59
